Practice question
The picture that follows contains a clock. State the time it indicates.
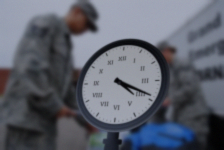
4:19
